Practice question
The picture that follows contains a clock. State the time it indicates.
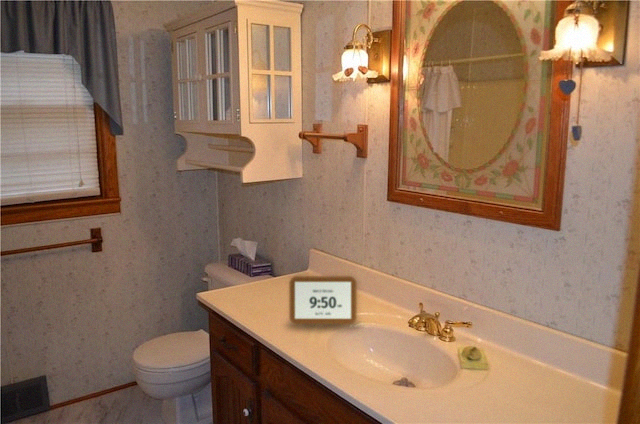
9:50
